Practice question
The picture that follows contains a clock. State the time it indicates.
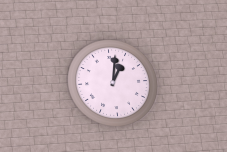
1:02
